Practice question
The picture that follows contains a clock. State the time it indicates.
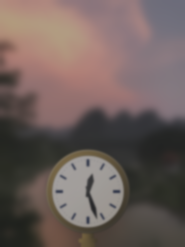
12:27
